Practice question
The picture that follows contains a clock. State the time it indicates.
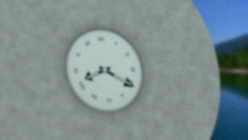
8:20
